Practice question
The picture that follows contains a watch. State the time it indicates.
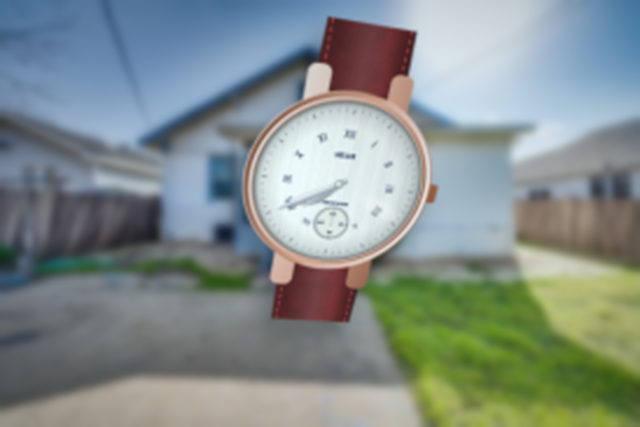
7:40
